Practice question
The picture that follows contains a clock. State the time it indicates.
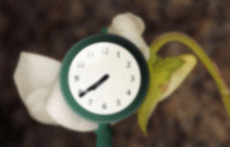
7:39
